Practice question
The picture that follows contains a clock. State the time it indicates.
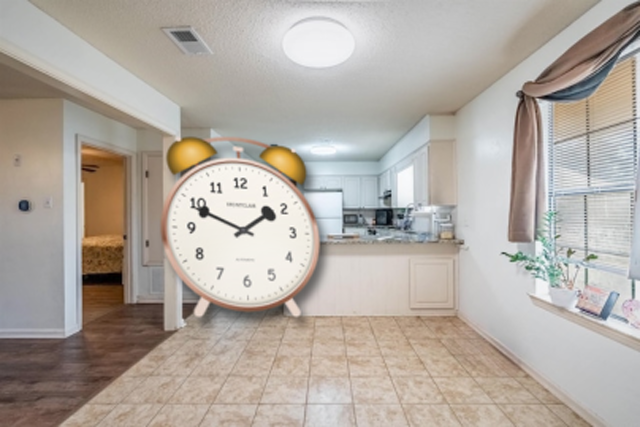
1:49
